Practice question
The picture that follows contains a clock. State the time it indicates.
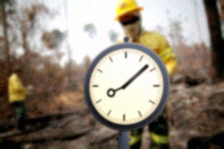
8:08
